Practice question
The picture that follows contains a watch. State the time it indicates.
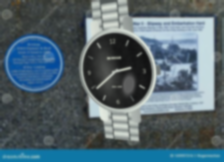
2:39
